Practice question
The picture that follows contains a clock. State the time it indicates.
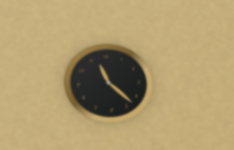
11:23
